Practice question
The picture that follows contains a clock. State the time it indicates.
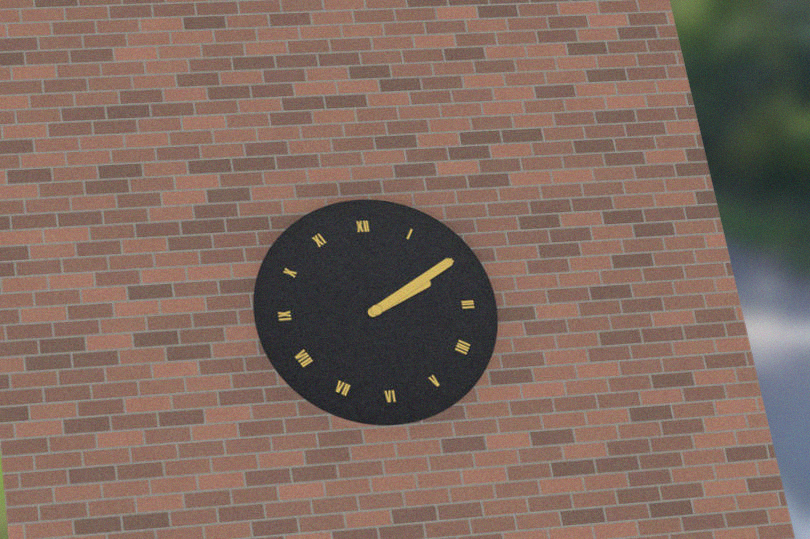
2:10
